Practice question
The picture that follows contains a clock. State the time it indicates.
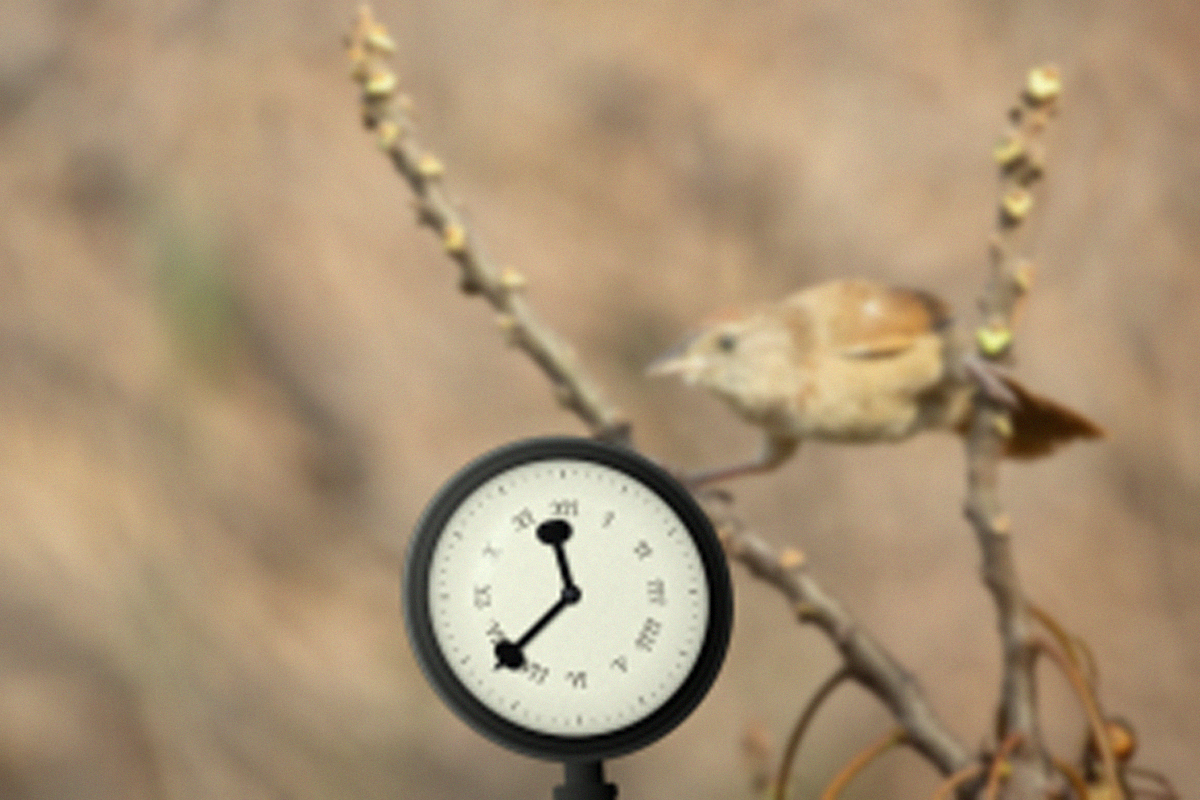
11:38
